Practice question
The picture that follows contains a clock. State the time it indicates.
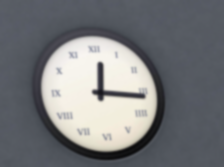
12:16
